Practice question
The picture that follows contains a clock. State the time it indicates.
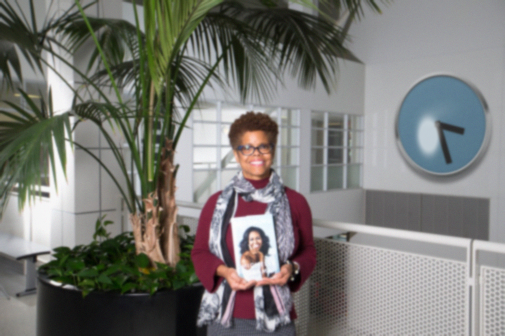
3:27
